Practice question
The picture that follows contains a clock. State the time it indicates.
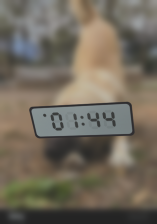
1:44
